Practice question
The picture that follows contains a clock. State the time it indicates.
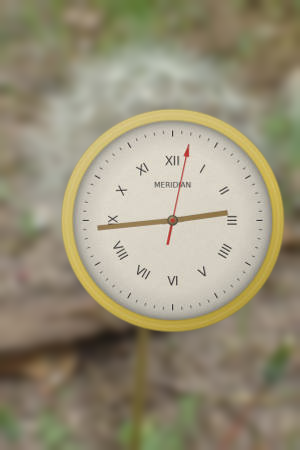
2:44:02
